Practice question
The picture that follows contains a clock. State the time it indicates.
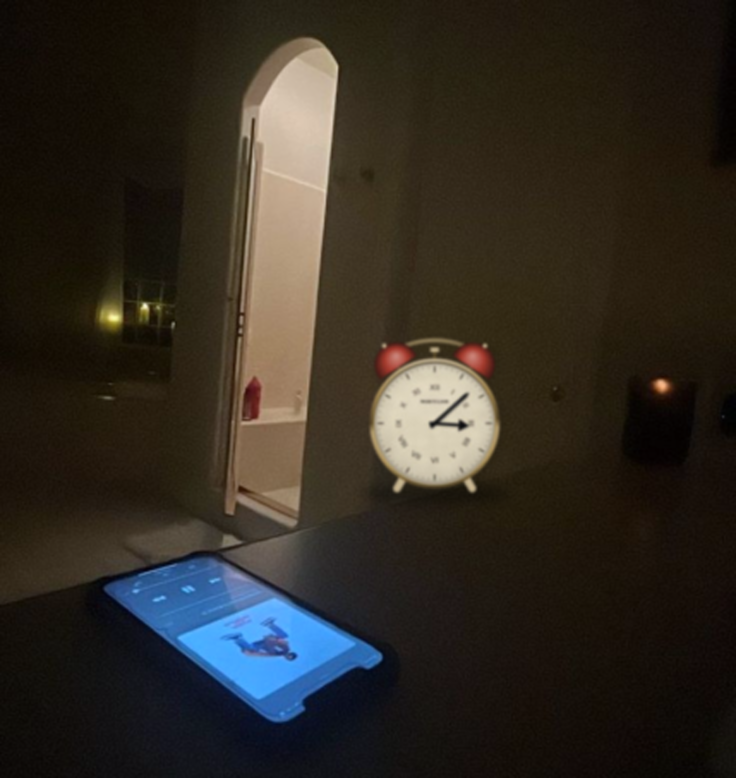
3:08
